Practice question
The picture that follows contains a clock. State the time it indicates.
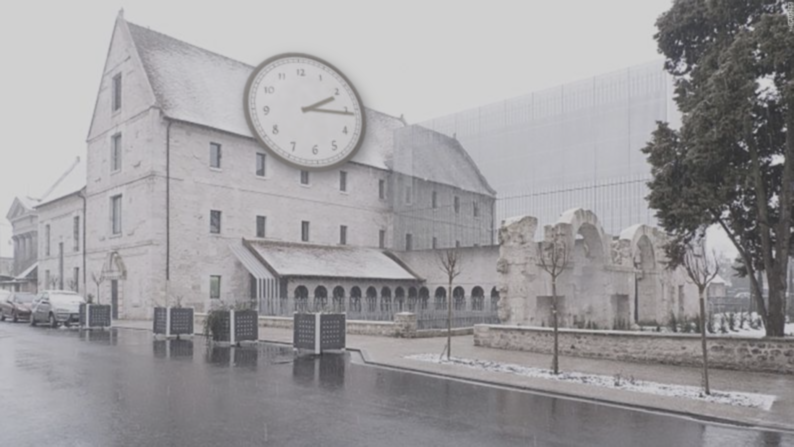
2:16
